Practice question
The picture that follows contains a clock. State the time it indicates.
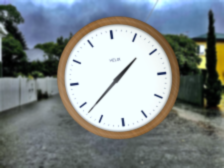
1:38
